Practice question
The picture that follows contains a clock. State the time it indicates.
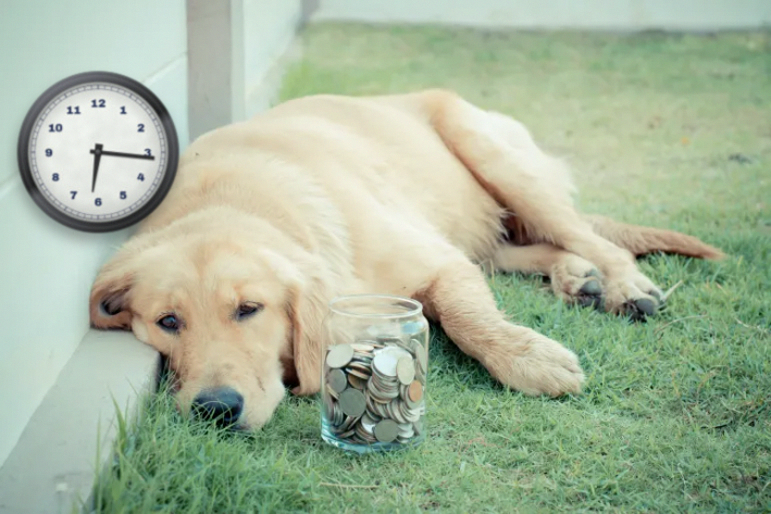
6:16
